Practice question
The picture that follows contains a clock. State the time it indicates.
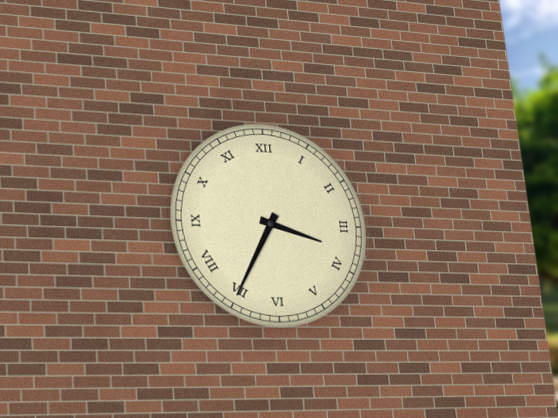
3:35
